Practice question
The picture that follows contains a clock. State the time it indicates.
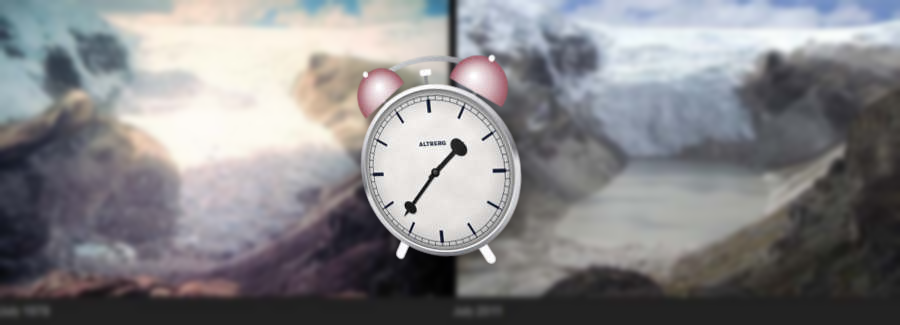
1:37
